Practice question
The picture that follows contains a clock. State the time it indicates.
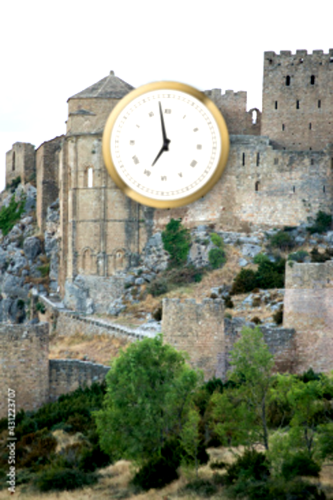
6:58
